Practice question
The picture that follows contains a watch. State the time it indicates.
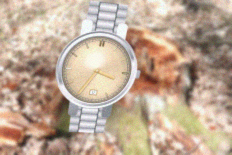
3:35
